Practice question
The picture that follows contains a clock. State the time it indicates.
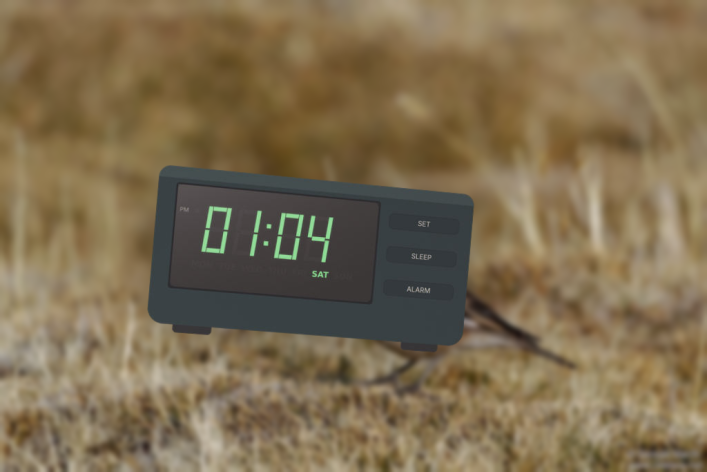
1:04
